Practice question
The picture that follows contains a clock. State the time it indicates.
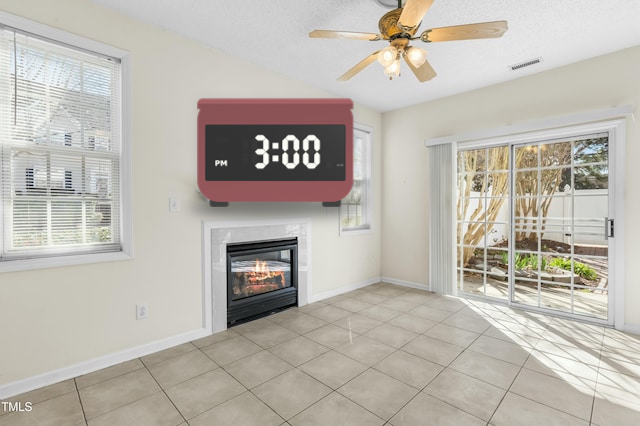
3:00
